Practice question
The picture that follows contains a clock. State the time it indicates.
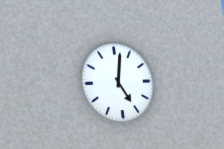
5:02
